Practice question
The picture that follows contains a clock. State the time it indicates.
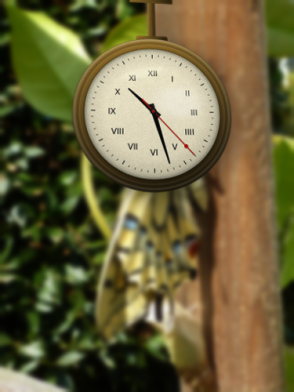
10:27:23
